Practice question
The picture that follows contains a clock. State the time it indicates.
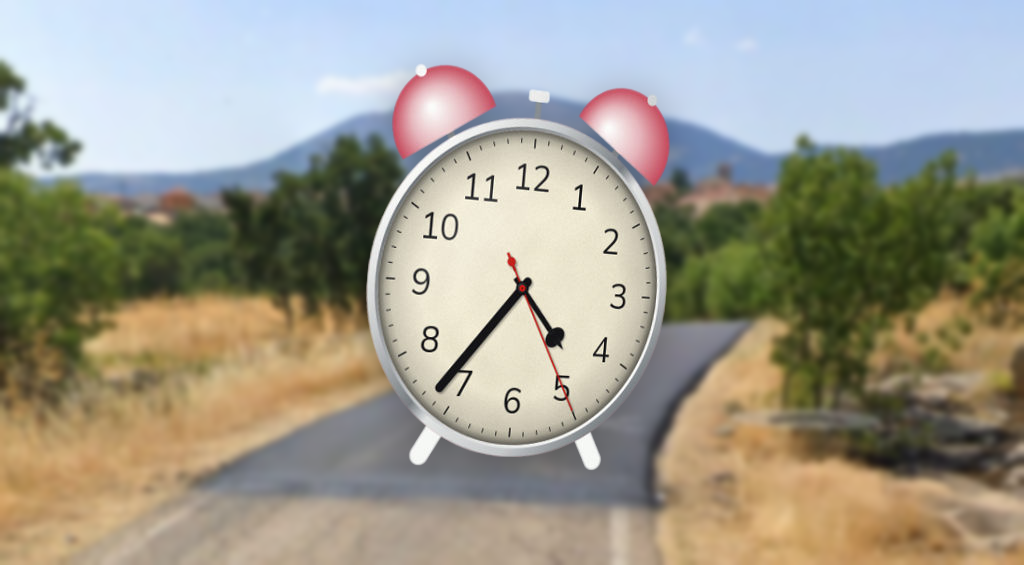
4:36:25
